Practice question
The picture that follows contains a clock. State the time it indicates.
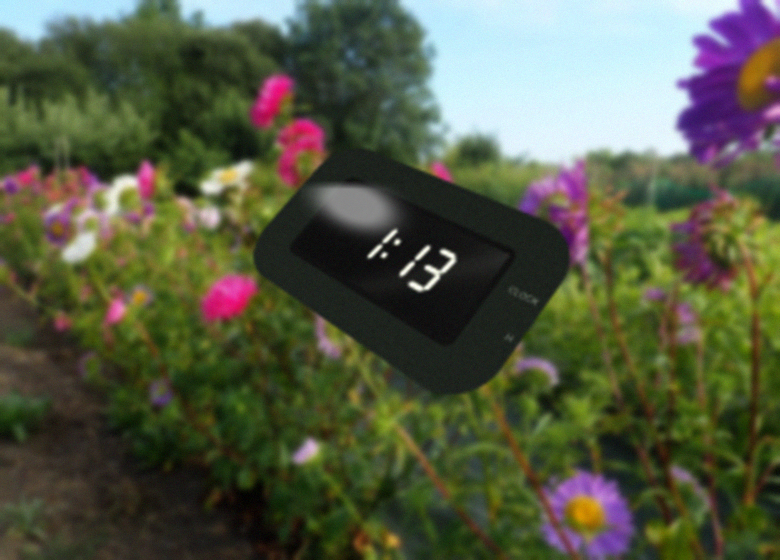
1:13
